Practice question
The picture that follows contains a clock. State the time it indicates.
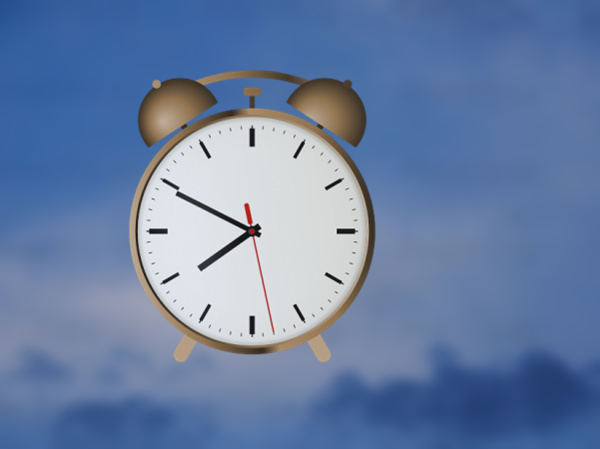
7:49:28
